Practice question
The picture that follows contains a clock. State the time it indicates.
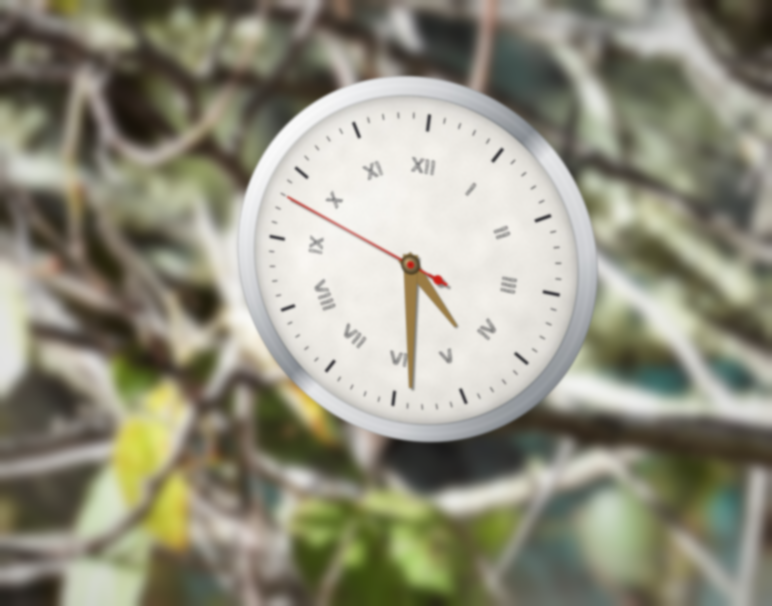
4:28:48
